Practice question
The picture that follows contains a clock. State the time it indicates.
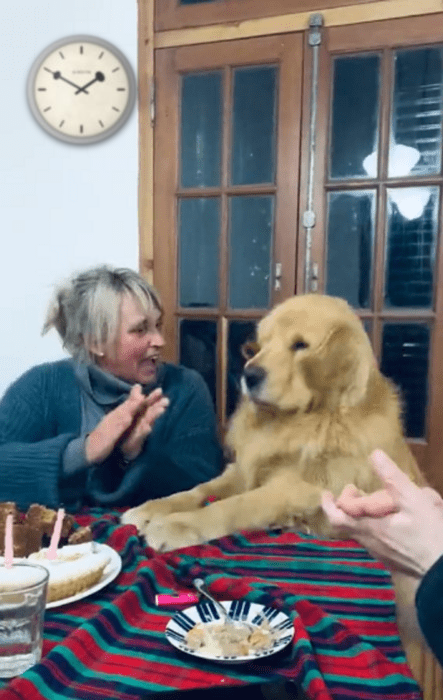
1:50
